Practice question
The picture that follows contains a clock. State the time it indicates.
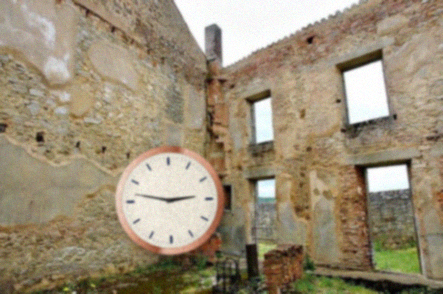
2:47
